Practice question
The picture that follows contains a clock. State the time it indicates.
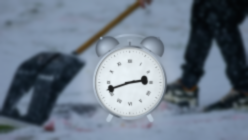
2:42
